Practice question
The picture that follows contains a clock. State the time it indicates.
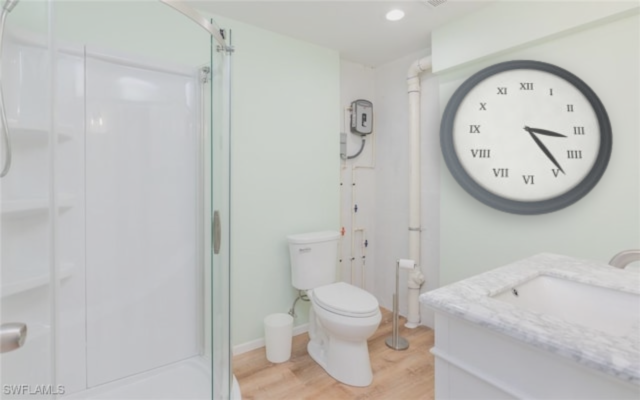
3:24
